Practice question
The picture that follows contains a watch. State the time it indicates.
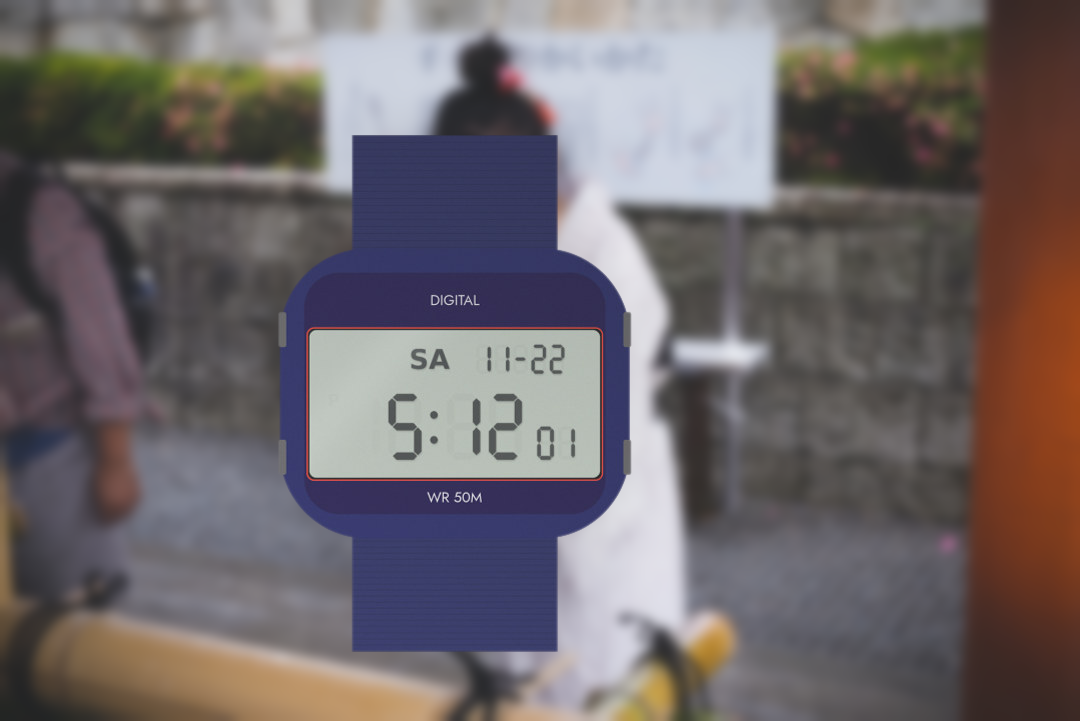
5:12:01
